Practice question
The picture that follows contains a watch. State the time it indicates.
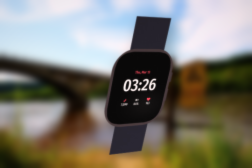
3:26
